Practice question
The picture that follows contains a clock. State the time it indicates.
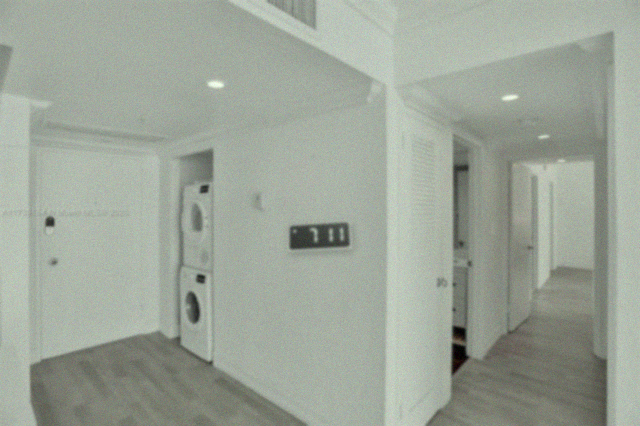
7:11
